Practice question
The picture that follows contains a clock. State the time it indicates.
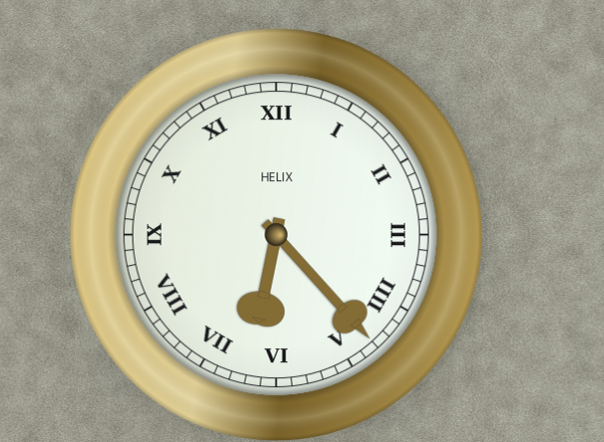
6:23
